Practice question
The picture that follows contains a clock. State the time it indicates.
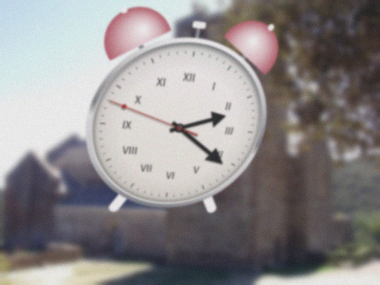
2:20:48
